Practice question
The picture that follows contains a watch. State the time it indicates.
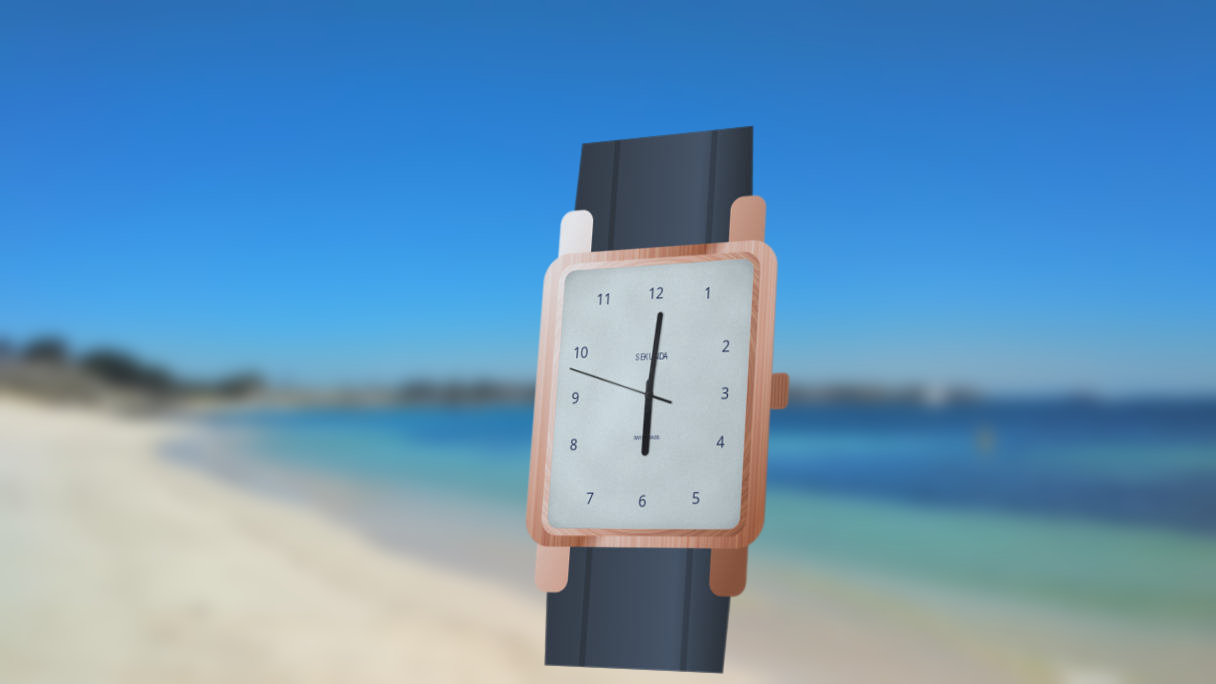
6:00:48
